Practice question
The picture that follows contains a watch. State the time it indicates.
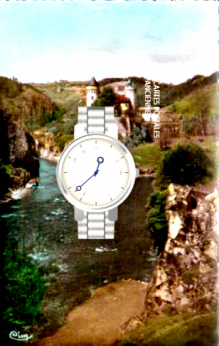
12:38
